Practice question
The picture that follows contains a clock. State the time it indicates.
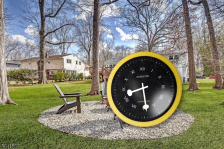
8:29
